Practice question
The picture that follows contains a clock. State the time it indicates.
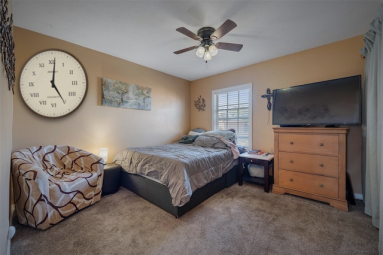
5:01
